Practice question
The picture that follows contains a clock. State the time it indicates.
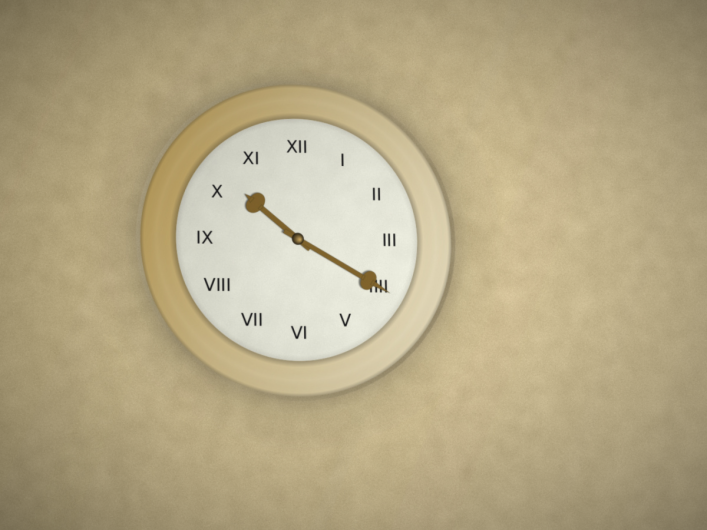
10:20
